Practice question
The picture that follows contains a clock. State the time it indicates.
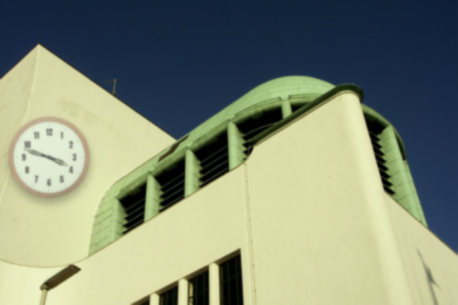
3:48
